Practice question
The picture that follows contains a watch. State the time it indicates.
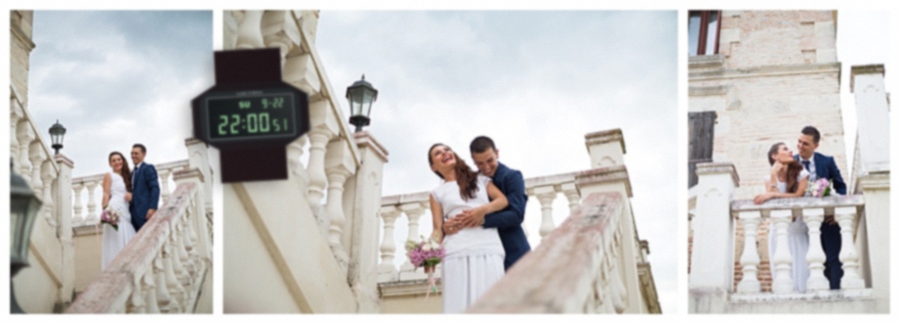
22:00
